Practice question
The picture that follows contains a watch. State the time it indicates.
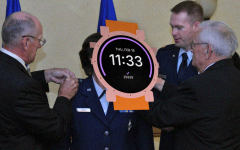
11:33
